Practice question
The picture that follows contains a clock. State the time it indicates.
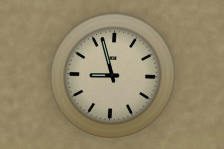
8:57
